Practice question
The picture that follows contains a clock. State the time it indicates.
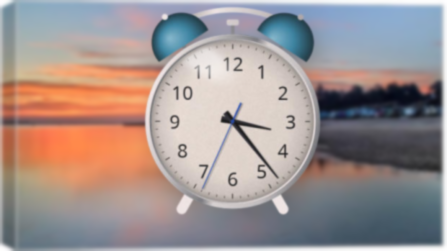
3:23:34
